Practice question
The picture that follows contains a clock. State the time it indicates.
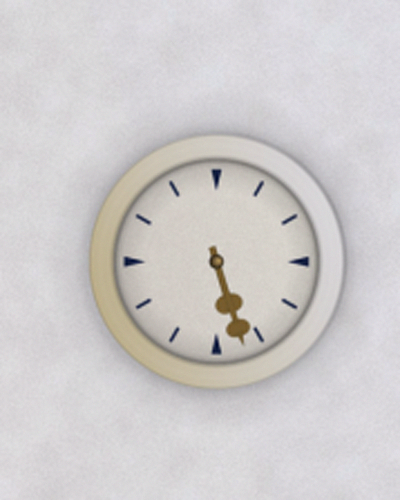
5:27
